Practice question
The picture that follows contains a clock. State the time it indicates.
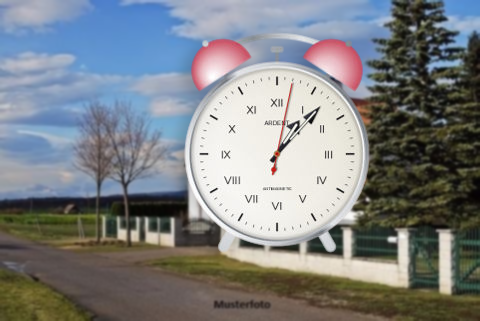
1:07:02
